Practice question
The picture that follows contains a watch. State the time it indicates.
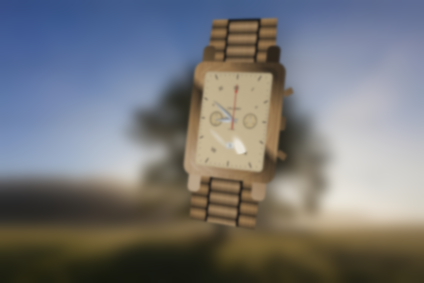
8:51
